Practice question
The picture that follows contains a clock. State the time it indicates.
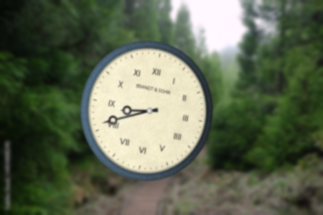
8:41
